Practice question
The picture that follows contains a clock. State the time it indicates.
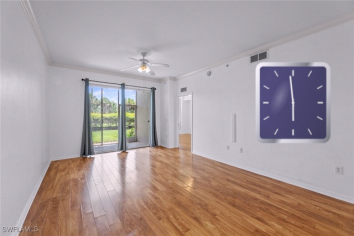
5:59
